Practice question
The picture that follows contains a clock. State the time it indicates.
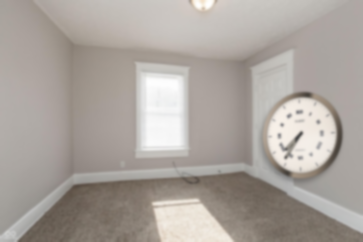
7:36
